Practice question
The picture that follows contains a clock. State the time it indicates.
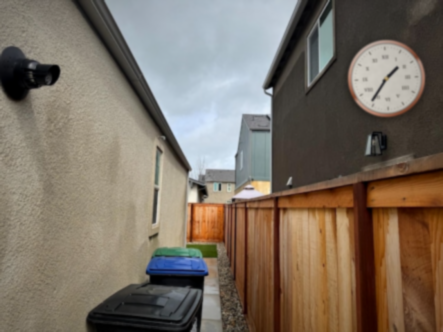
1:36
